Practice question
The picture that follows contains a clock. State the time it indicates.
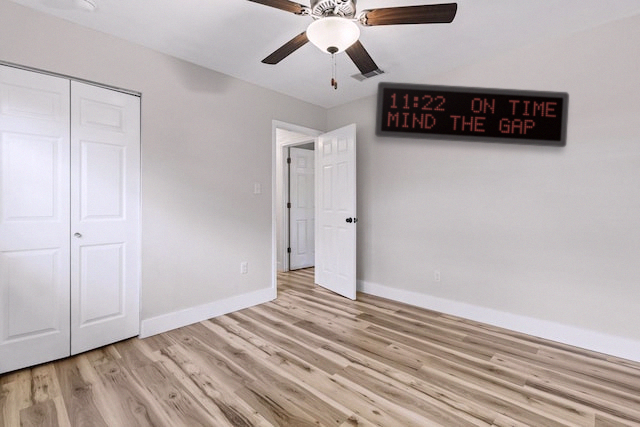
11:22
